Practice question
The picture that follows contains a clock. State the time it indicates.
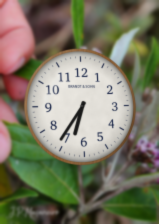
6:36
